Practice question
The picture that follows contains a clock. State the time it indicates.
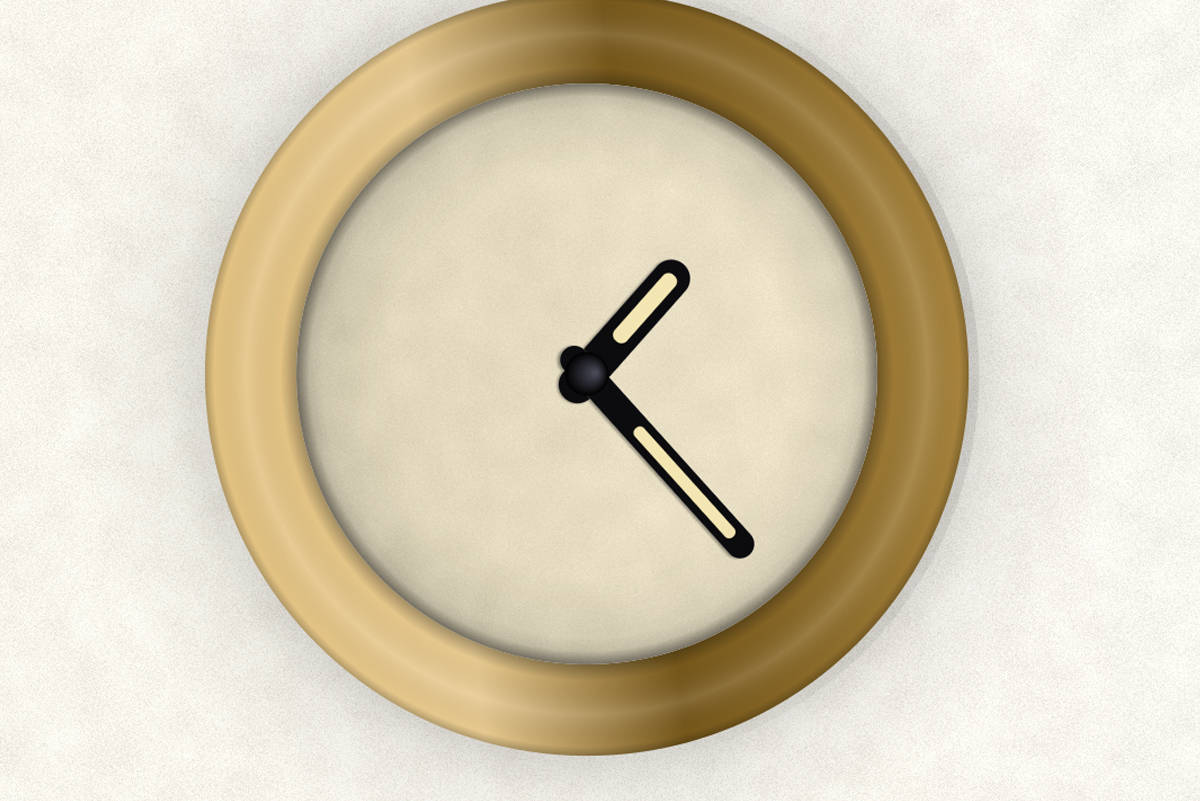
1:23
